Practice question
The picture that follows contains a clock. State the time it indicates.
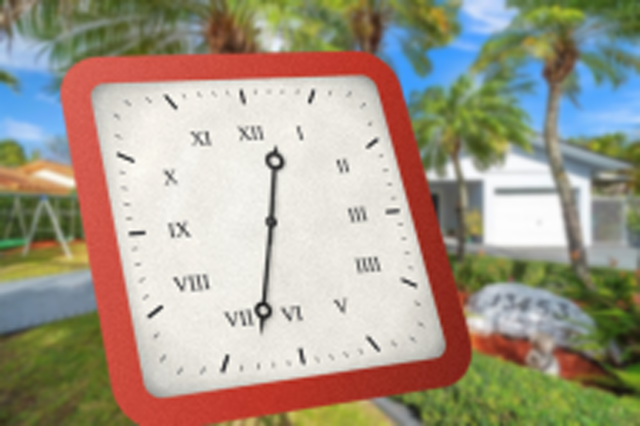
12:33
